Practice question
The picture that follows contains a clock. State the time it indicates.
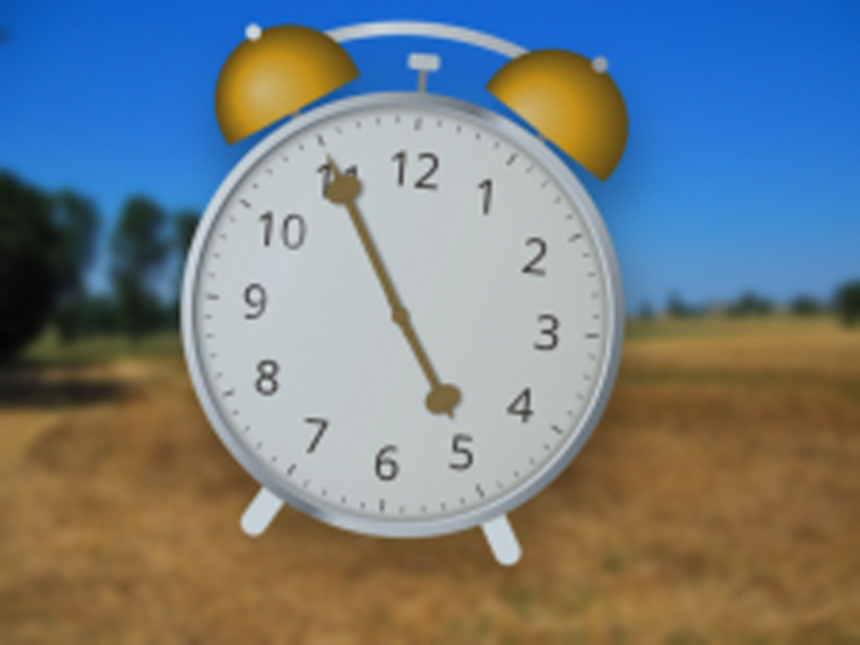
4:55
